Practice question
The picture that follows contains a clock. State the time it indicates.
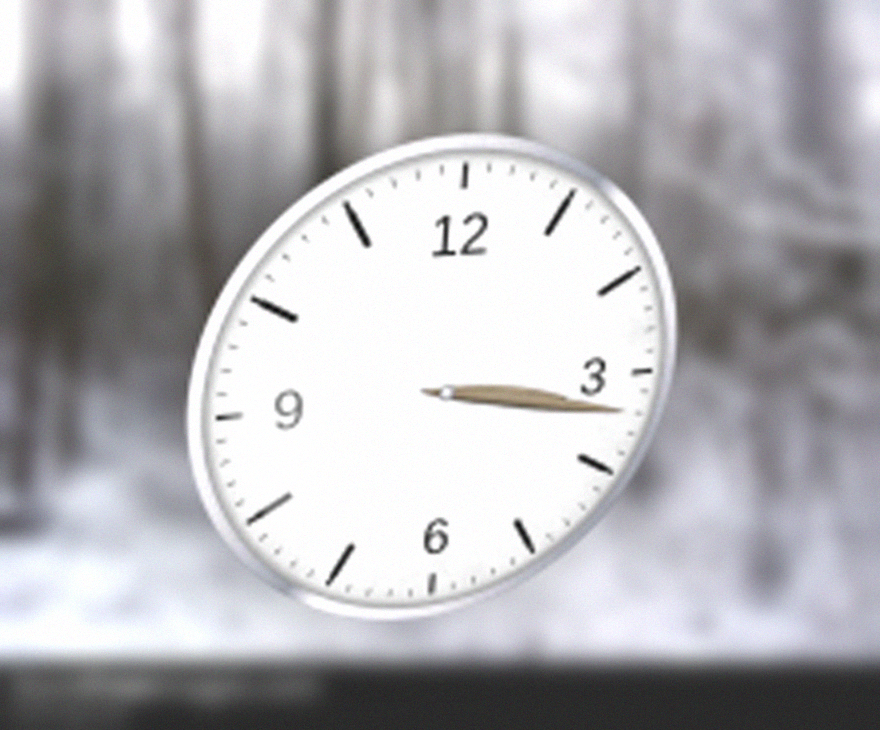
3:17
